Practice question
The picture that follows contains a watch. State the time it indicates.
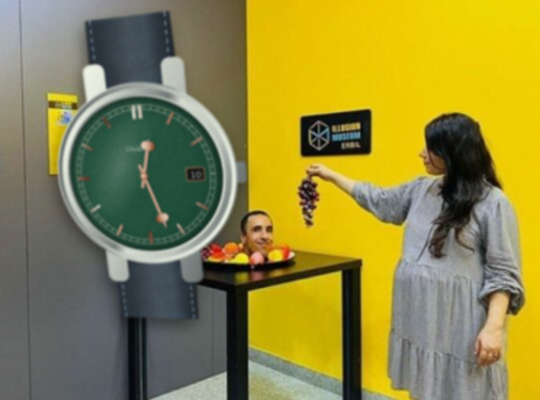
12:27
